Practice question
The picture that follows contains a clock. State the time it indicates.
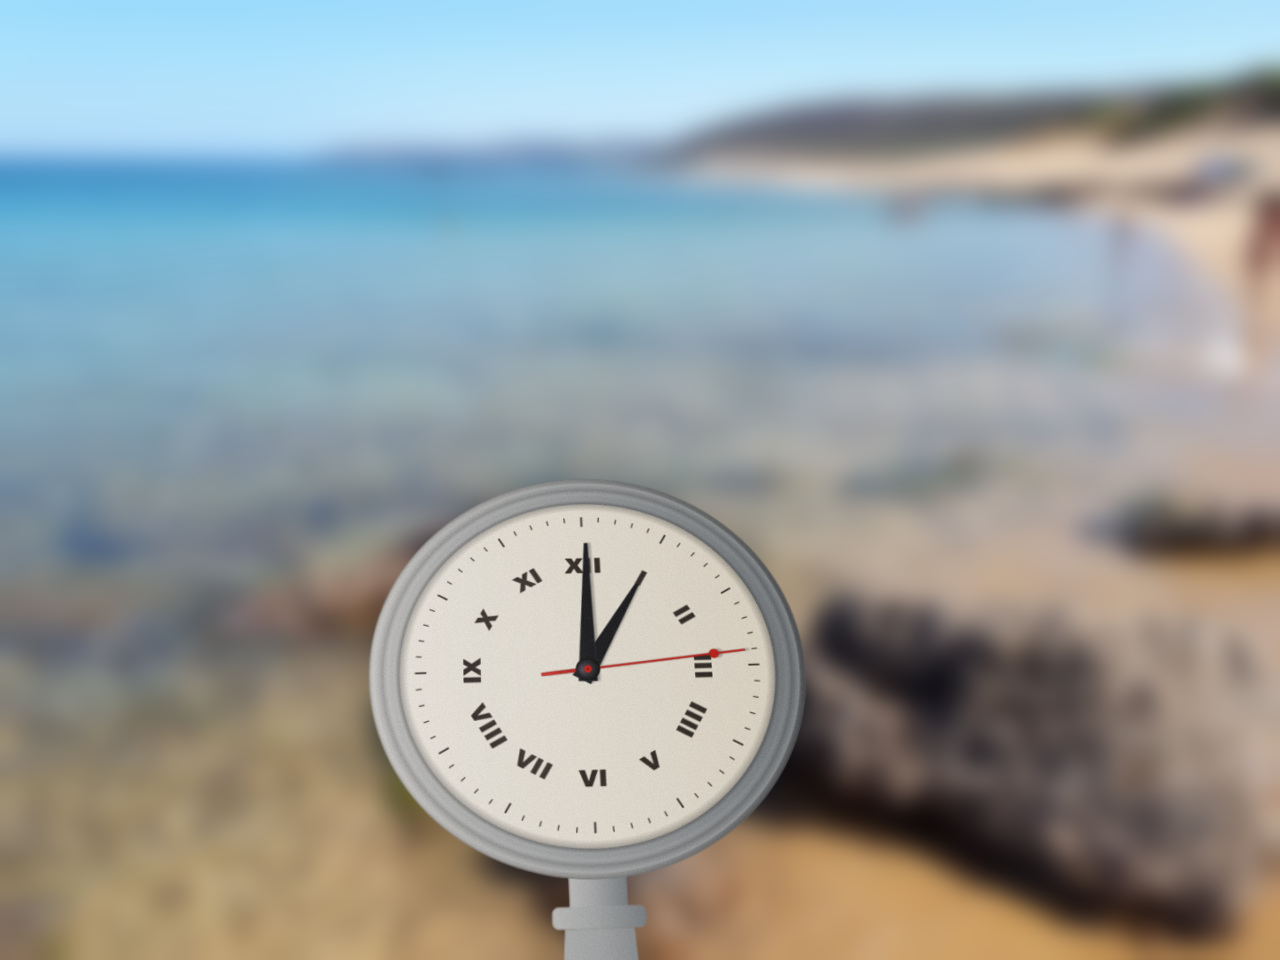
1:00:14
